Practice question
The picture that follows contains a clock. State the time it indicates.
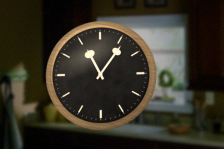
11:06
